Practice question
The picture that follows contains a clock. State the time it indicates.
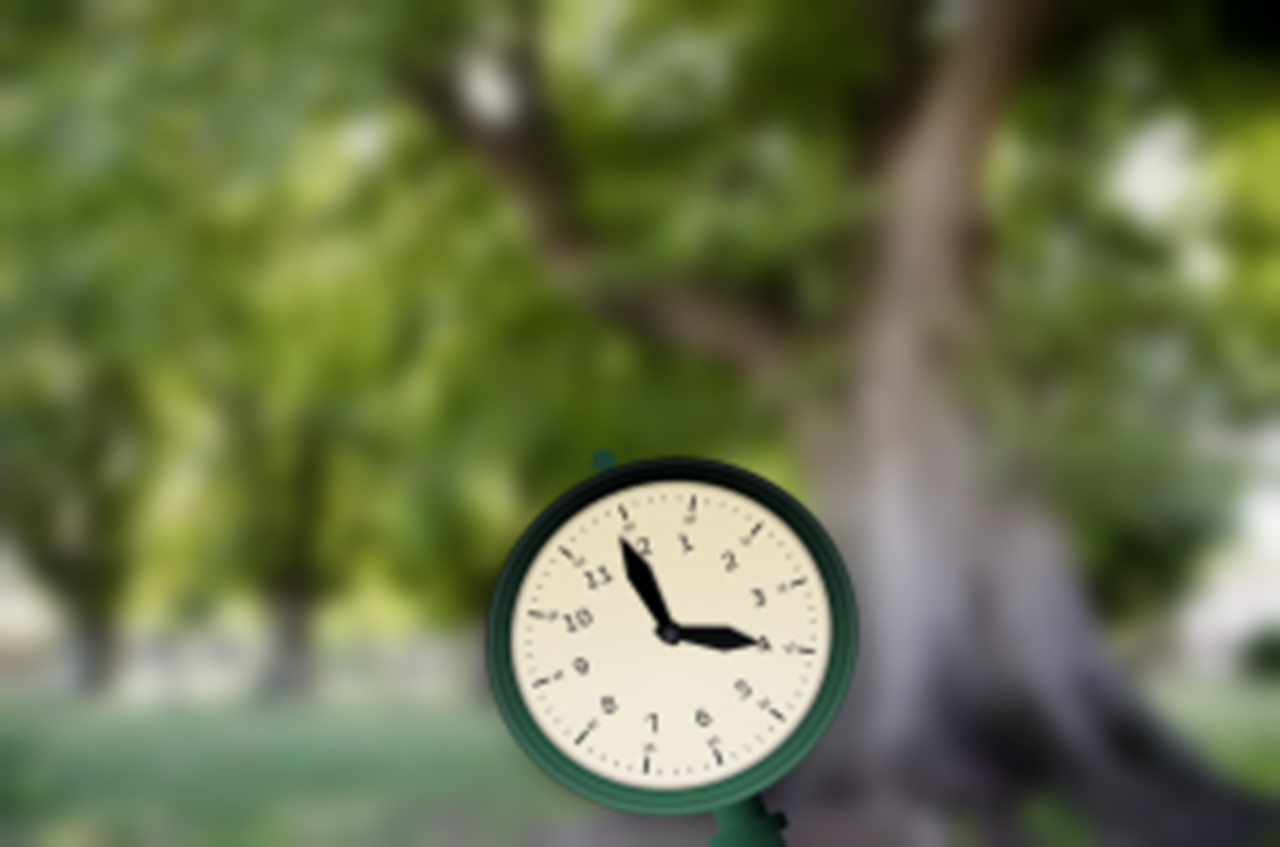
3:59
